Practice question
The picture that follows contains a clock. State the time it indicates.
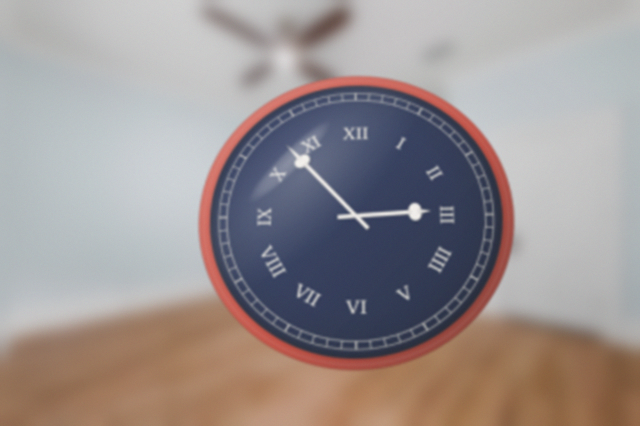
2:53
